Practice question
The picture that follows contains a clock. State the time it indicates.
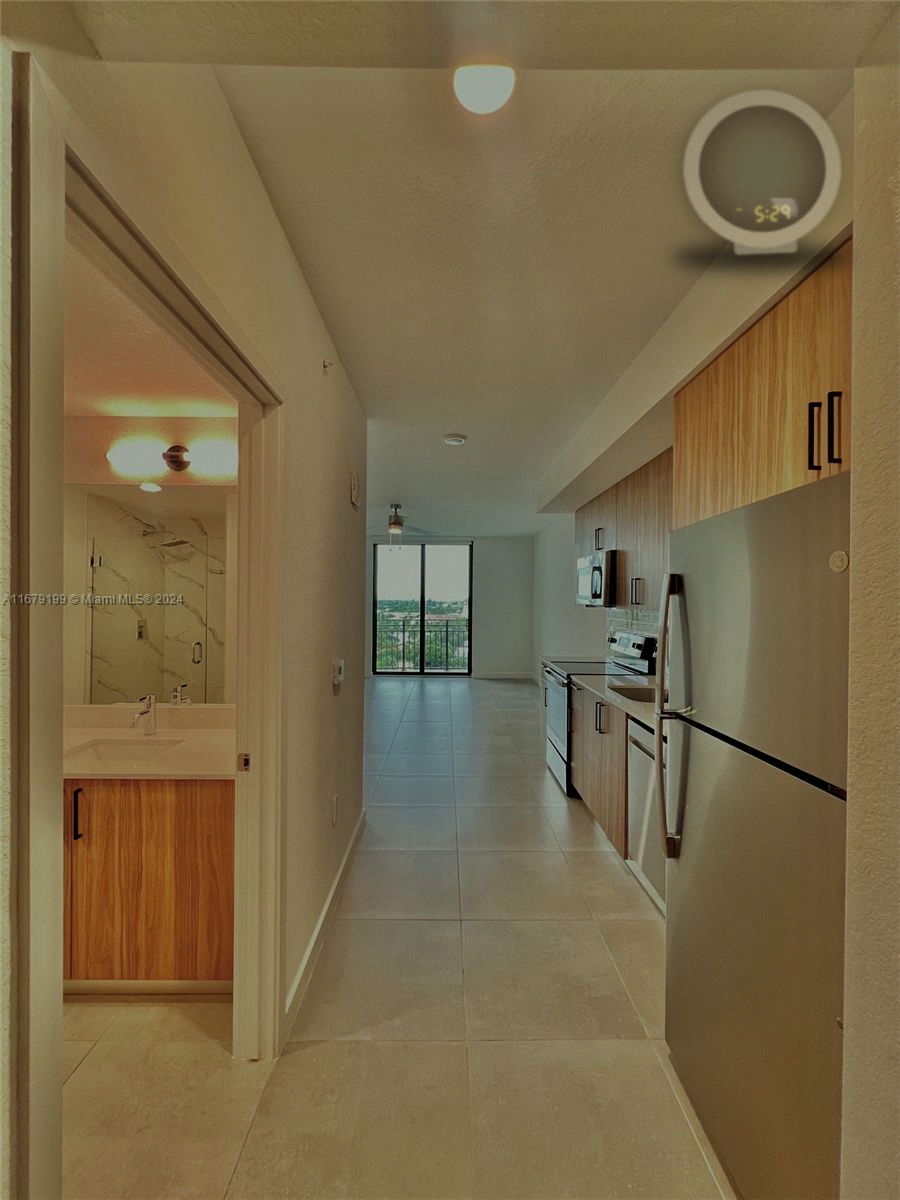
5:29
